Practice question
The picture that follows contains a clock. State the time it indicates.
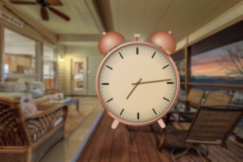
7:14
